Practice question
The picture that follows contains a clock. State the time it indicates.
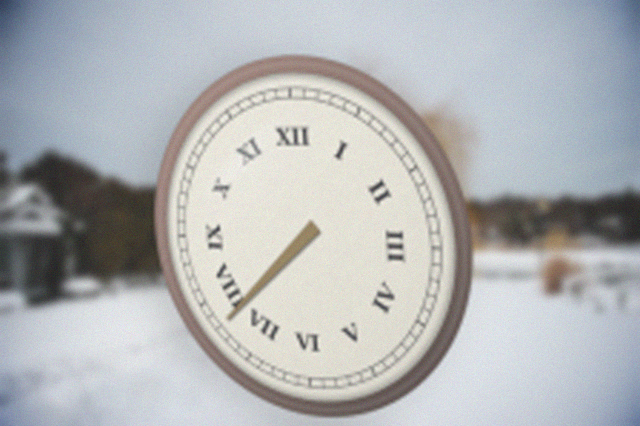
7:38
